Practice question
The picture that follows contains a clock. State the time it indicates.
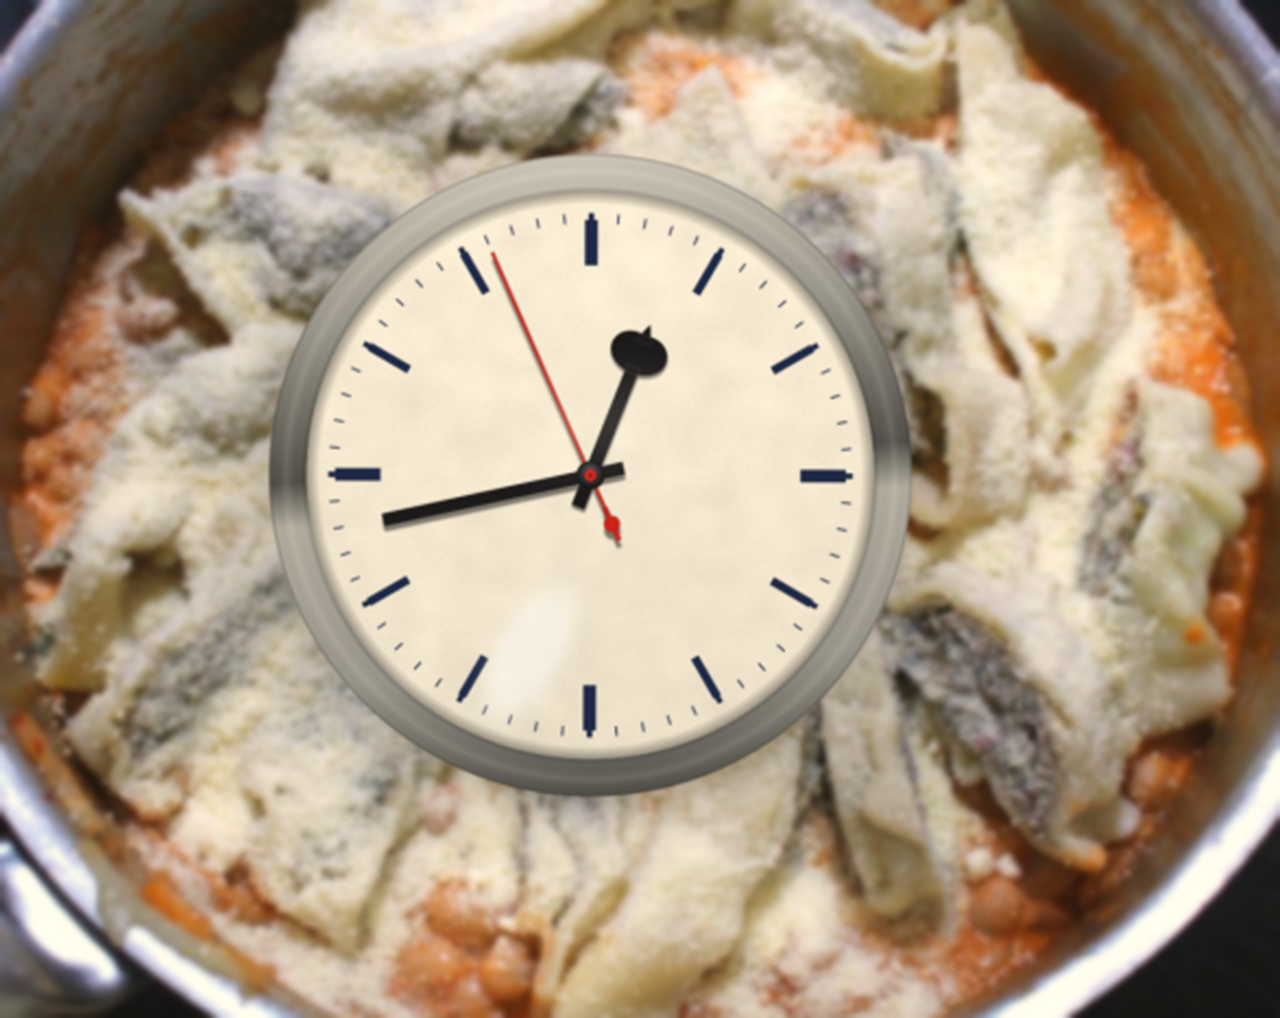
12:42:56
